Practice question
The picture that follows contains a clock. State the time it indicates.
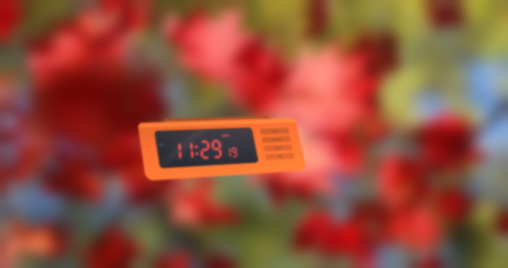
11:29
